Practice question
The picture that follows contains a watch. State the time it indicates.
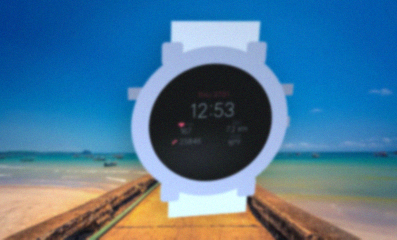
12:53
